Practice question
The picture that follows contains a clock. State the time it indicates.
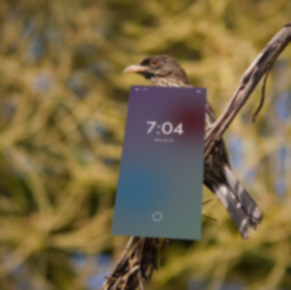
7:04
